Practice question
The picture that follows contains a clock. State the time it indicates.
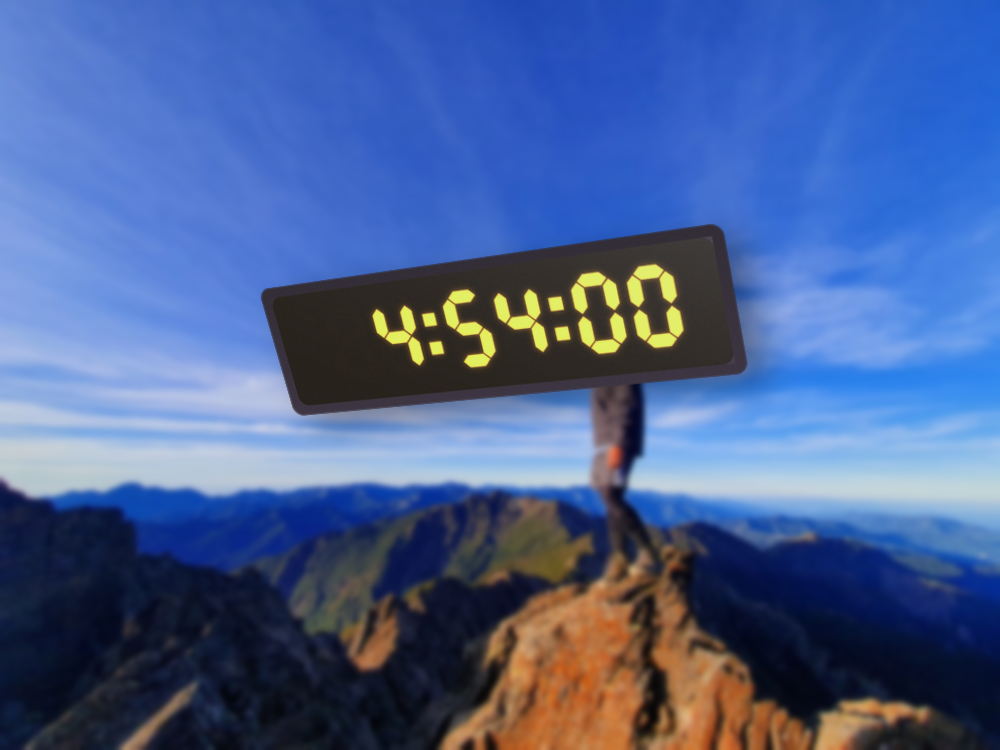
4:54:00
